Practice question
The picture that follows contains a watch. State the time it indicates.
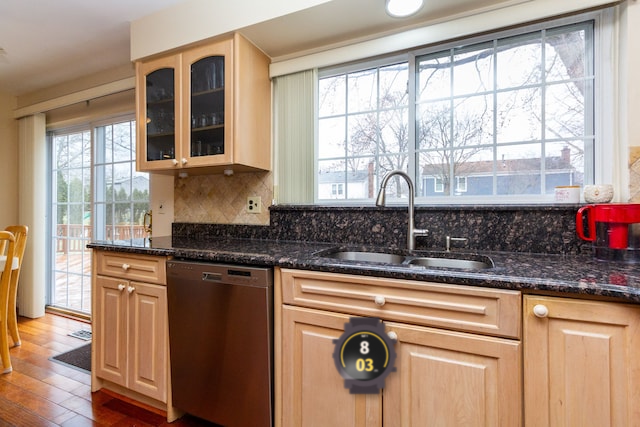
8:03
